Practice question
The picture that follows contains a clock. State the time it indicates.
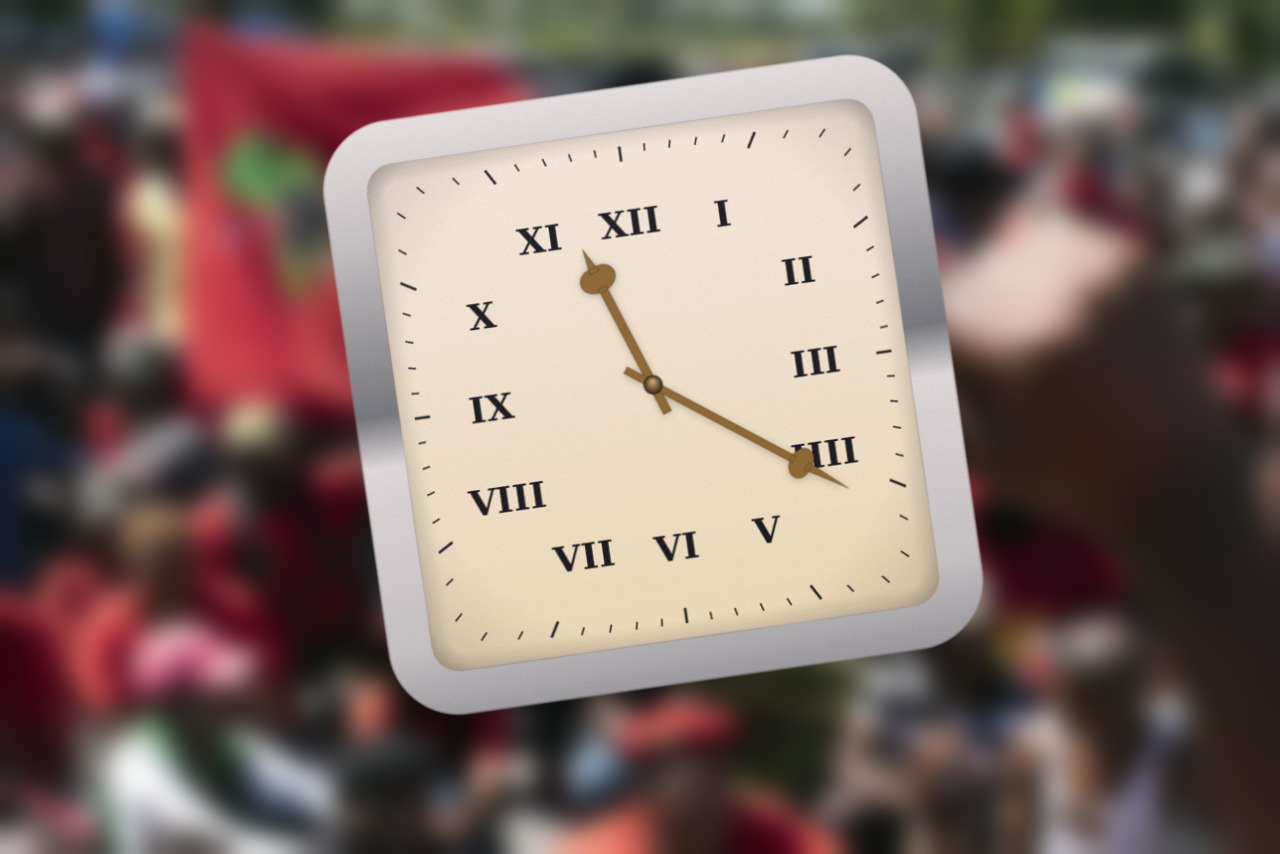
11:21
